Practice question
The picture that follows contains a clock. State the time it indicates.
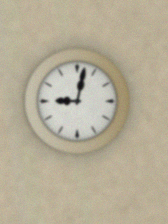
9:02
